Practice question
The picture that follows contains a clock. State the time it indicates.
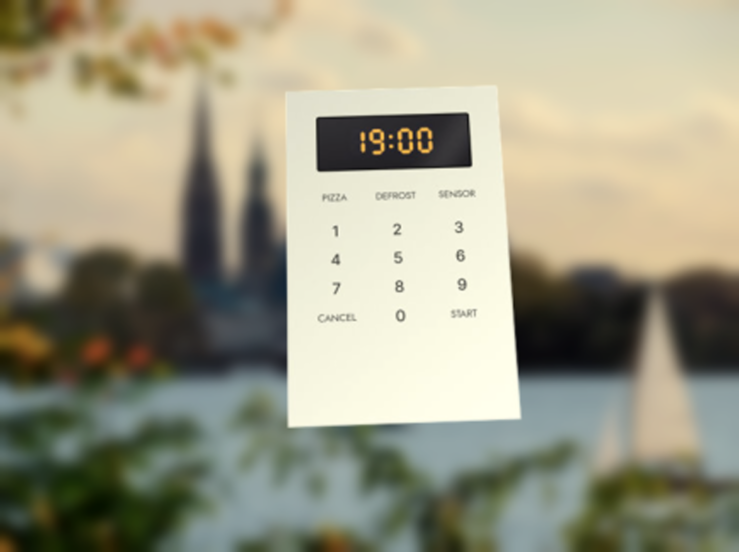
19:00
